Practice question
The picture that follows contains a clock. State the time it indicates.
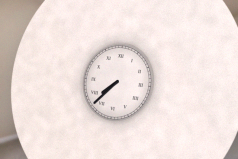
7:37
